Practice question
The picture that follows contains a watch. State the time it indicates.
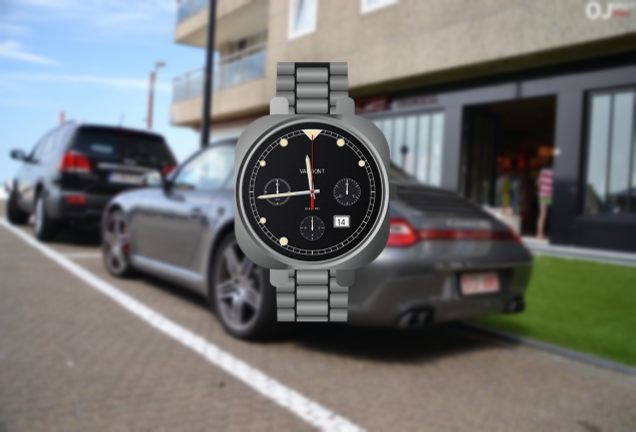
11:44
